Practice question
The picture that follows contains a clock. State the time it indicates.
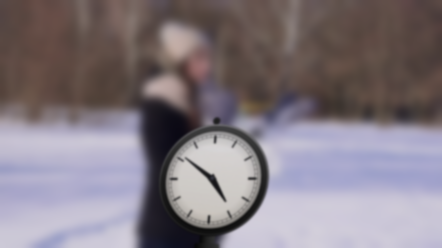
4:51
